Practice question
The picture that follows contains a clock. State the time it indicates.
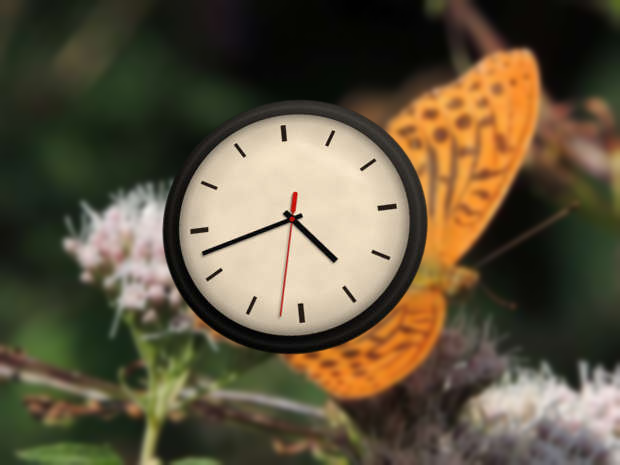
4:42:32
